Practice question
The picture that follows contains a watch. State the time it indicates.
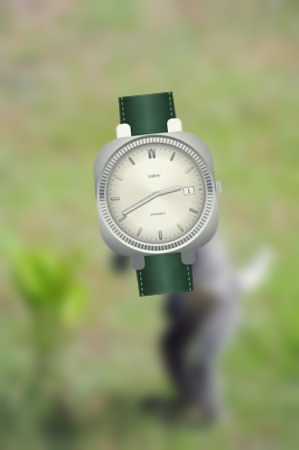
2:41
